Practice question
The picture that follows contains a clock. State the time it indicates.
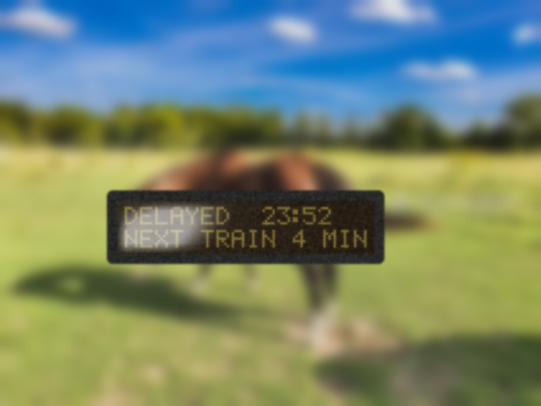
23:52
